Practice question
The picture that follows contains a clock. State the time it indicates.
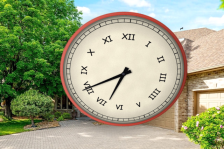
6:40
